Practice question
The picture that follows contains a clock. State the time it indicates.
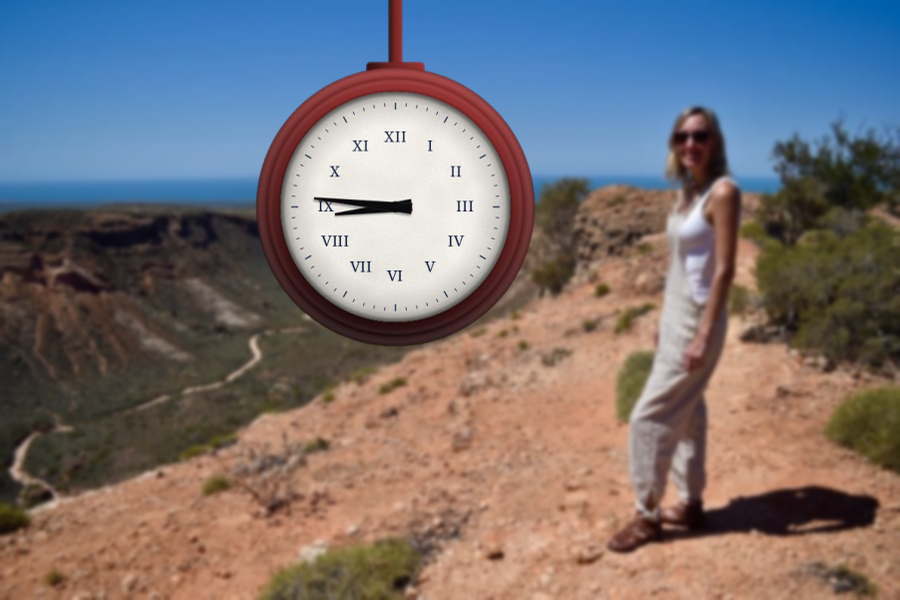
8:46
